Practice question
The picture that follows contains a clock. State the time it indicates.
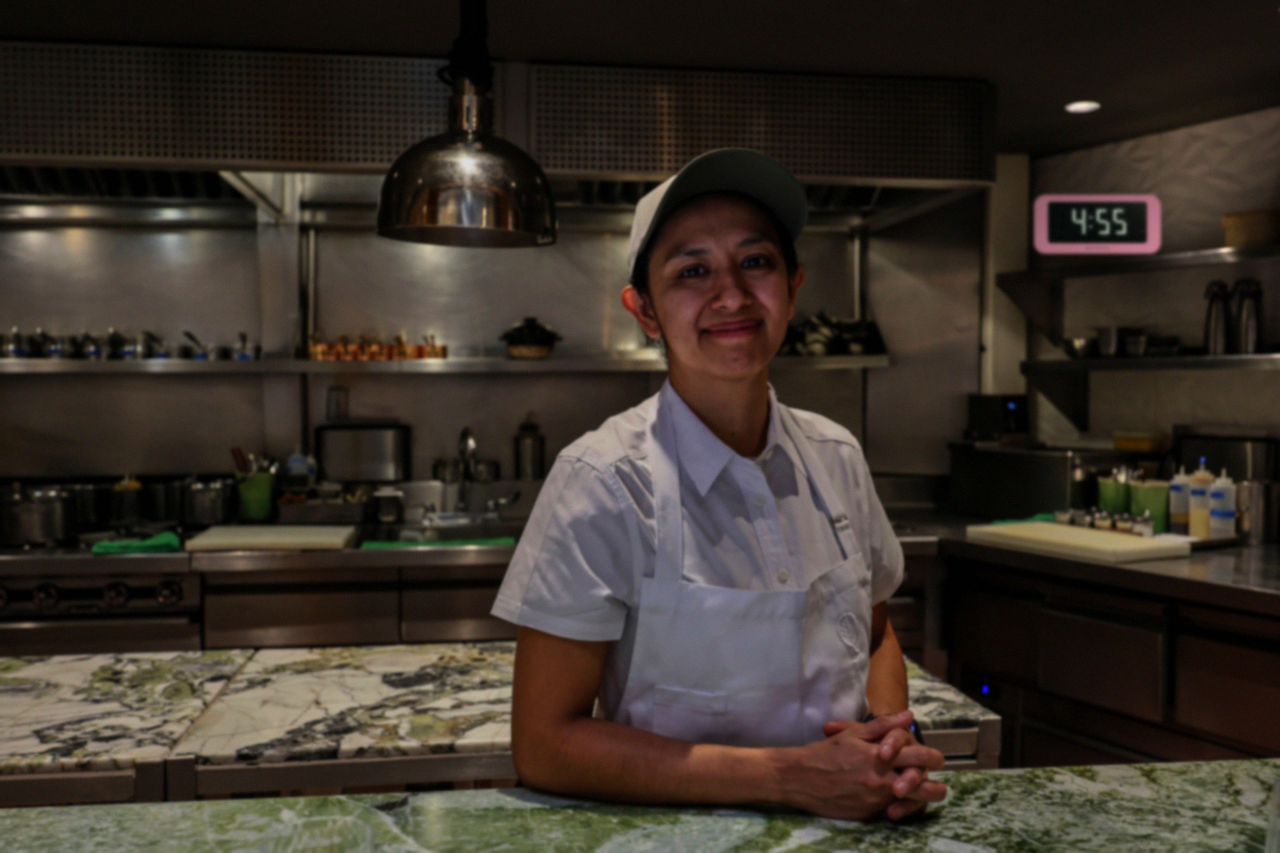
4:55
